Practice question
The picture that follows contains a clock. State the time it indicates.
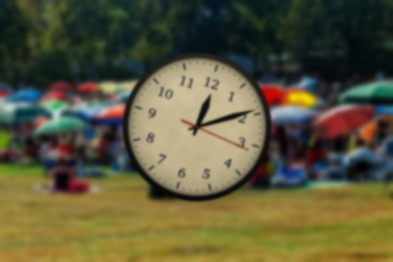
12:09:16
